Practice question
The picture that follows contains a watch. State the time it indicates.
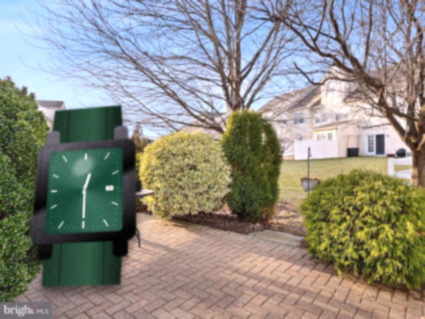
12:30
